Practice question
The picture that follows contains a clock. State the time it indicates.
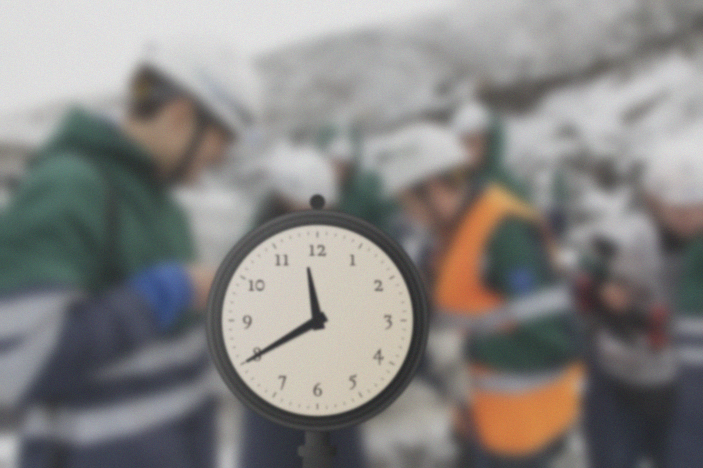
11:40
